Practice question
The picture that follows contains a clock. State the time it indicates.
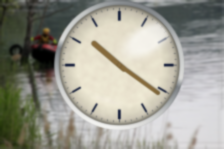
10:21
